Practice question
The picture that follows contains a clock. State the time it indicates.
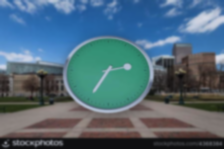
2:35
